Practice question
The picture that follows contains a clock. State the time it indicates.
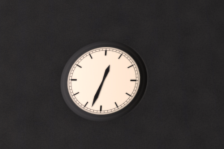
12:33
